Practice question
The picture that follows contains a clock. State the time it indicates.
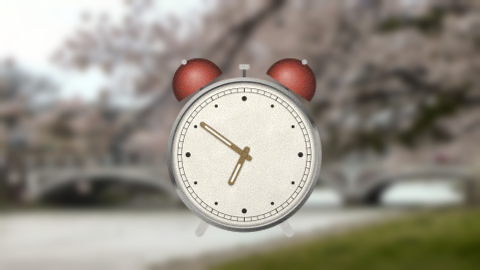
6:51
